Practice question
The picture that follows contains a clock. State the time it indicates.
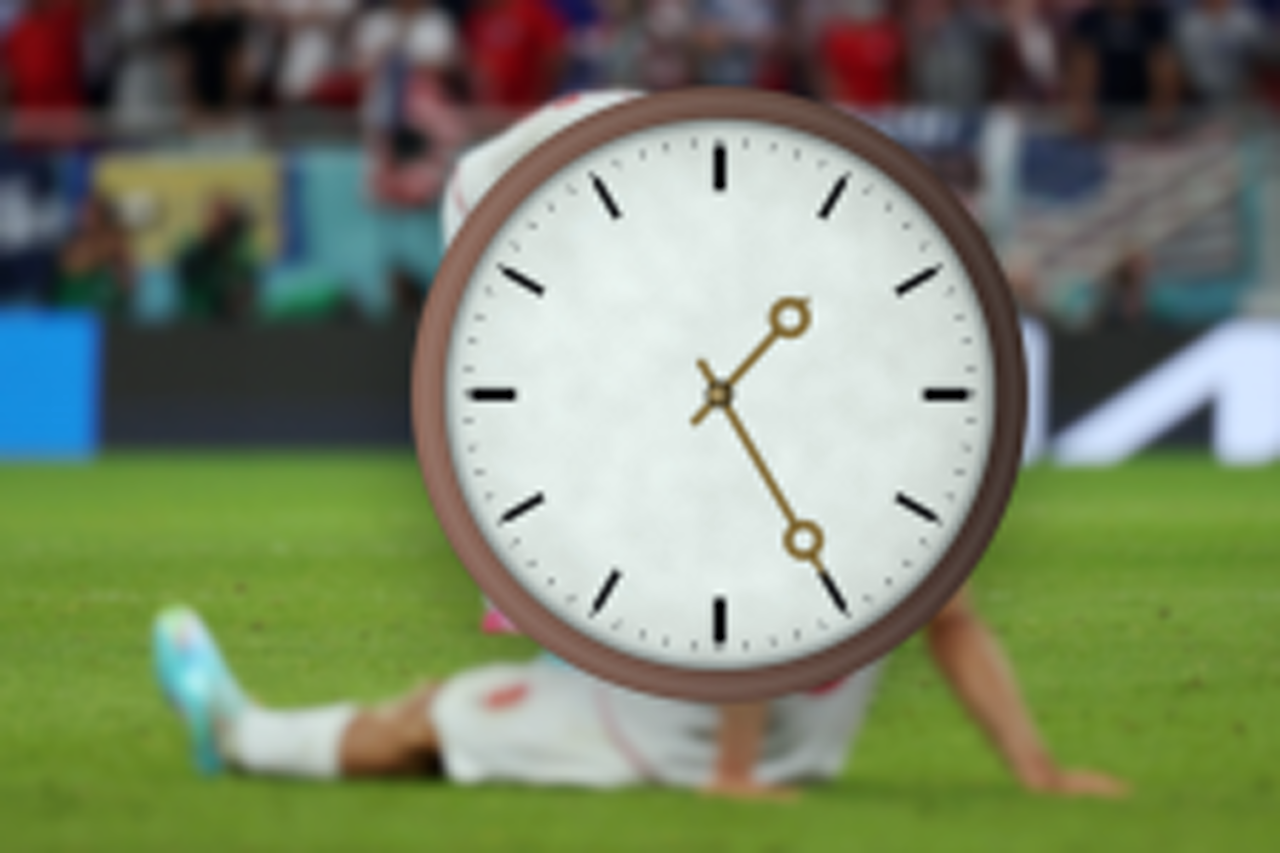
1:25
